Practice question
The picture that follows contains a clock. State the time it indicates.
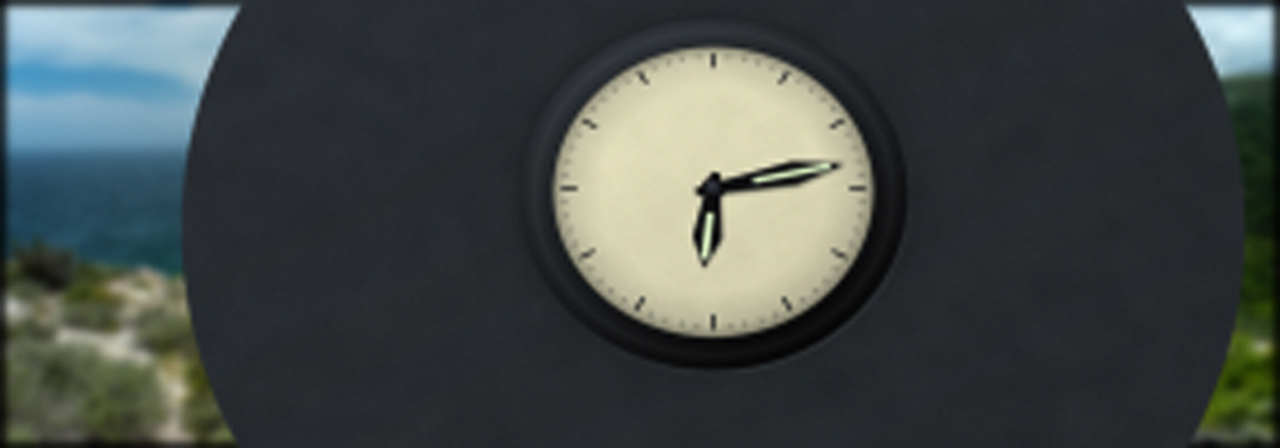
6:13
